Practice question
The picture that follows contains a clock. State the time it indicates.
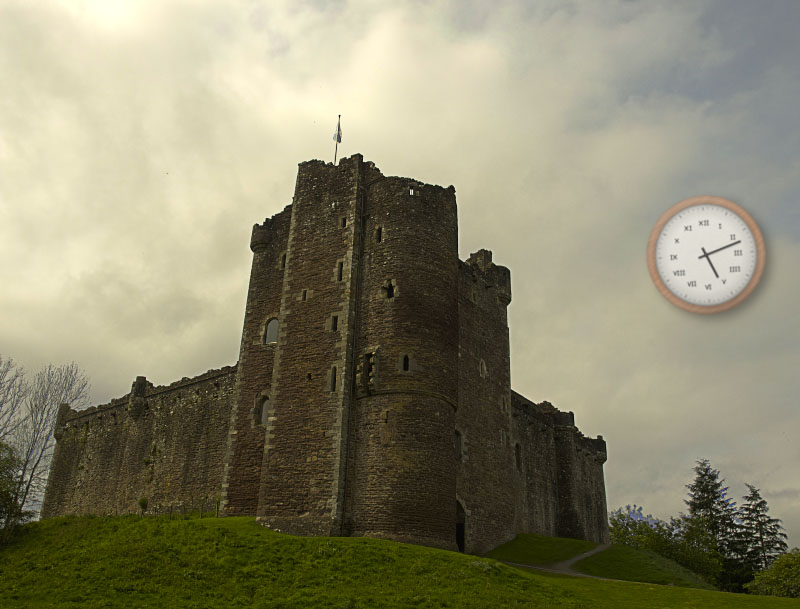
5:12
